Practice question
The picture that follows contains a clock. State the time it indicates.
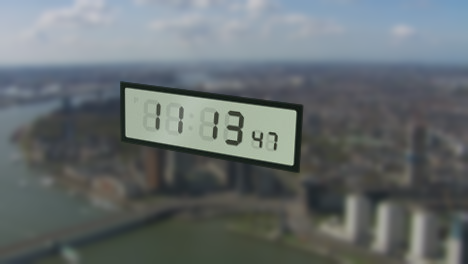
11:13:47
